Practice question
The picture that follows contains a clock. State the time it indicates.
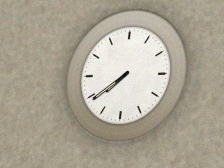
7:39
